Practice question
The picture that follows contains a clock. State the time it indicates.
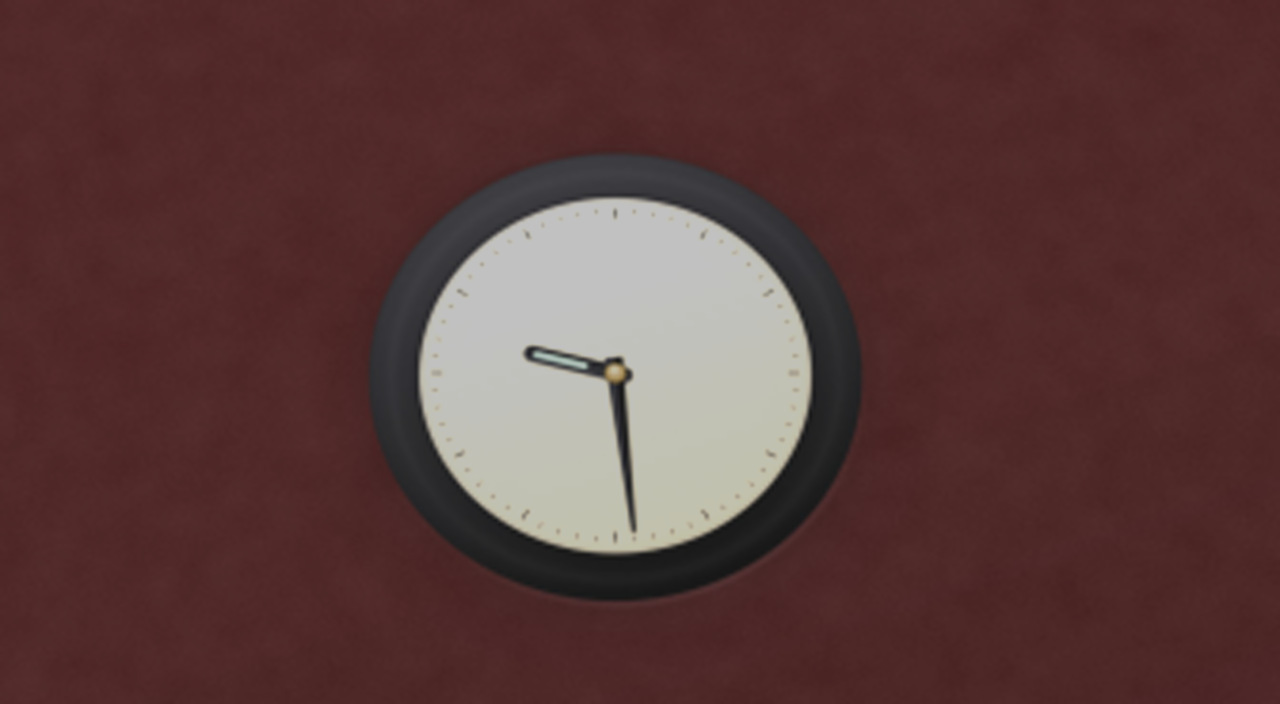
9:29
